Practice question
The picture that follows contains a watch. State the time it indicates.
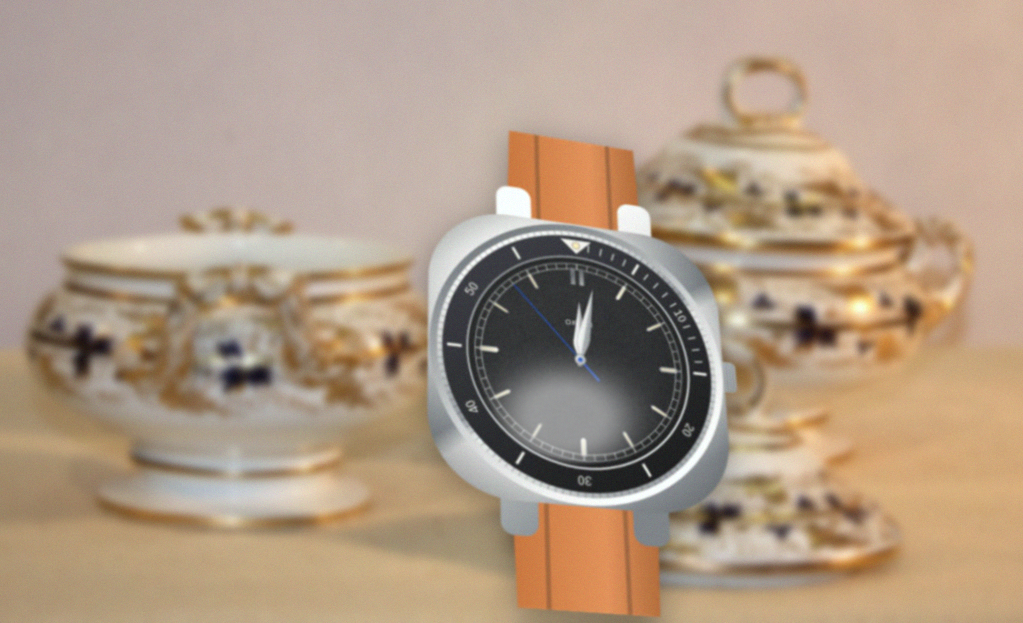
12:01:53
